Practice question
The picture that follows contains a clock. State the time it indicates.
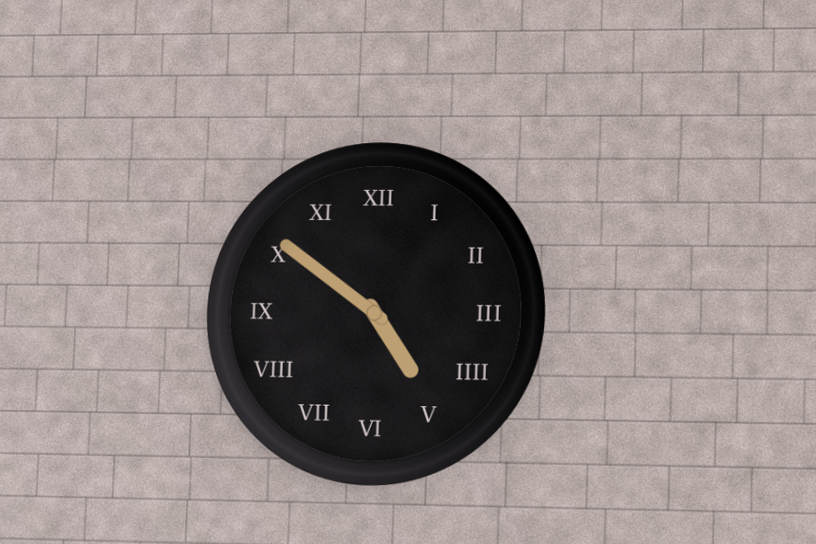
4:51
